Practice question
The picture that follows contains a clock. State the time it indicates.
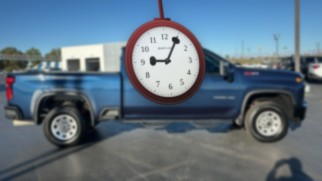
9:05
